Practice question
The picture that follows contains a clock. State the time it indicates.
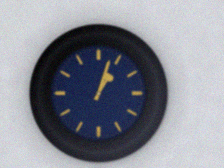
1:03
